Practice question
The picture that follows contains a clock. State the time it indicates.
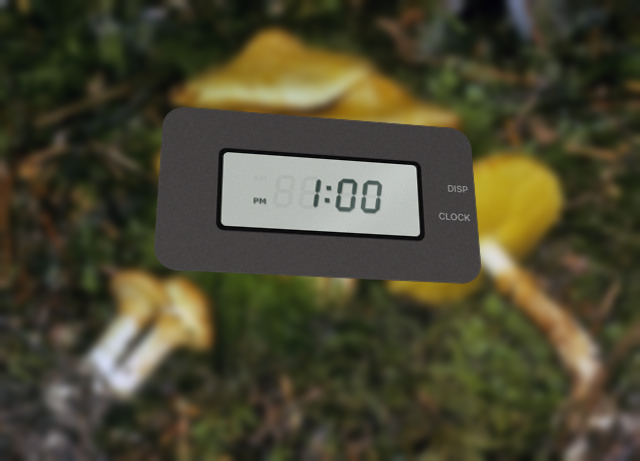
1:00
